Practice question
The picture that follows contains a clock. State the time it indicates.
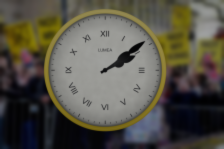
2:09
